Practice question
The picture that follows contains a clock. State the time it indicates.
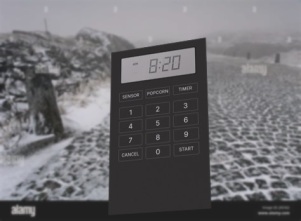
8:20
